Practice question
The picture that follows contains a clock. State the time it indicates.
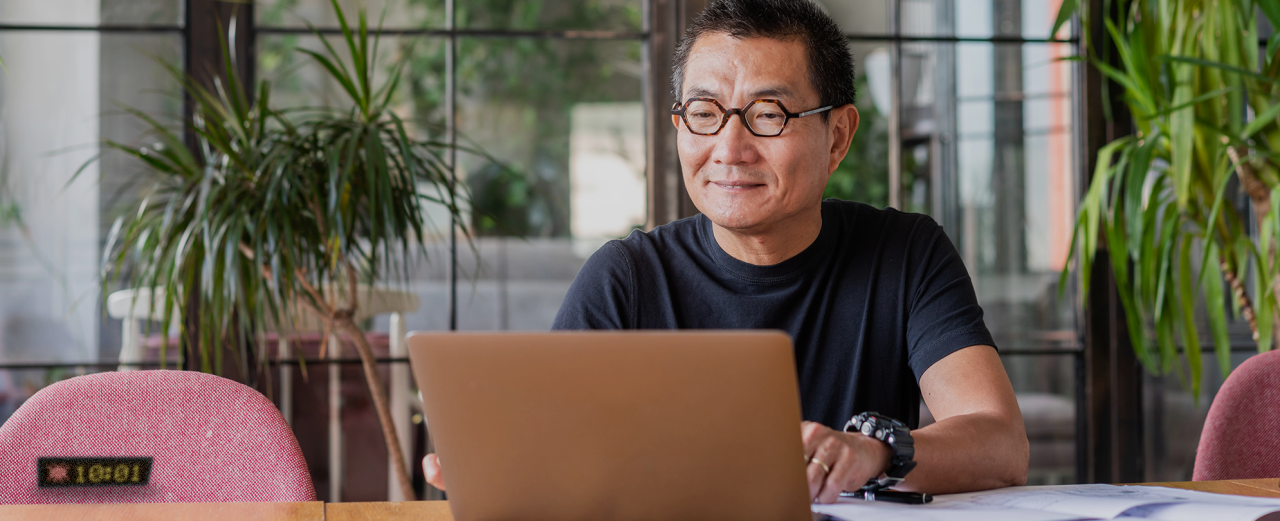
10:01
